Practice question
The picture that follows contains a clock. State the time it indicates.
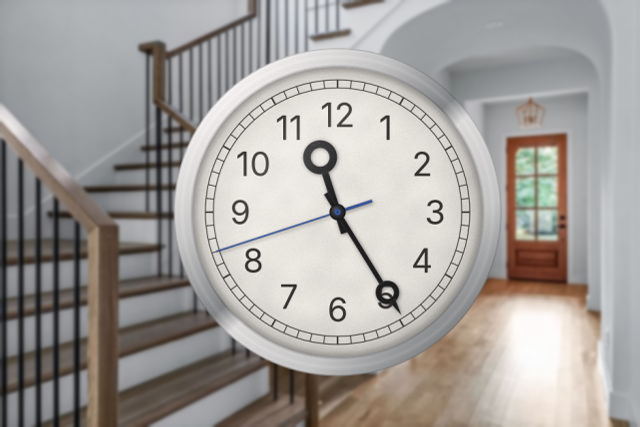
11:24:42
